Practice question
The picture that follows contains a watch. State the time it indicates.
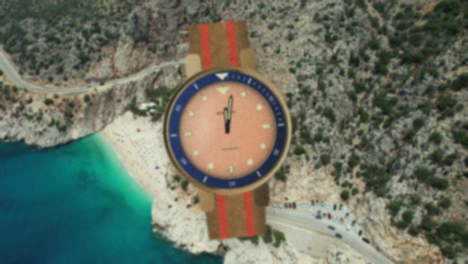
12:02
